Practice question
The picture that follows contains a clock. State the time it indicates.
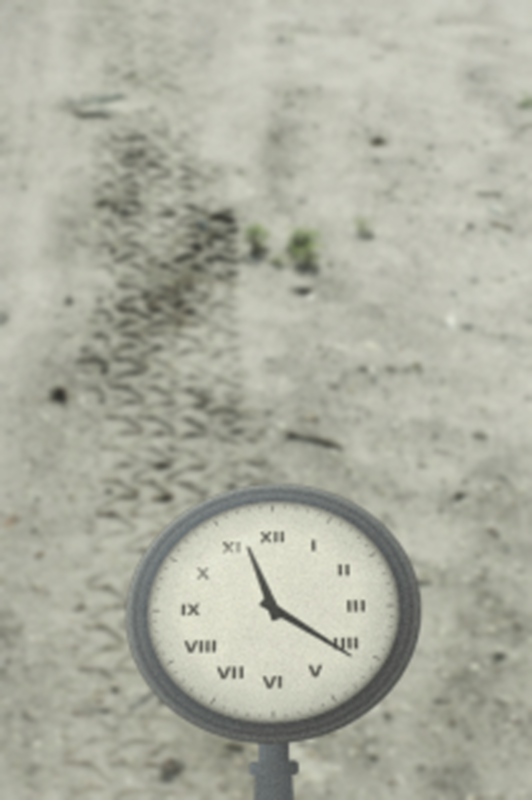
11:21
